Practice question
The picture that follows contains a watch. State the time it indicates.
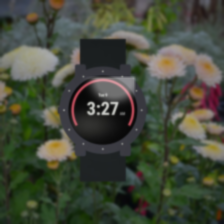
3:27
